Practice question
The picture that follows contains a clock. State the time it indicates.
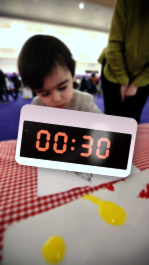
0:30
